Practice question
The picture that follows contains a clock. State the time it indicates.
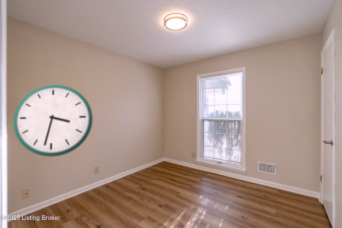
3:32
